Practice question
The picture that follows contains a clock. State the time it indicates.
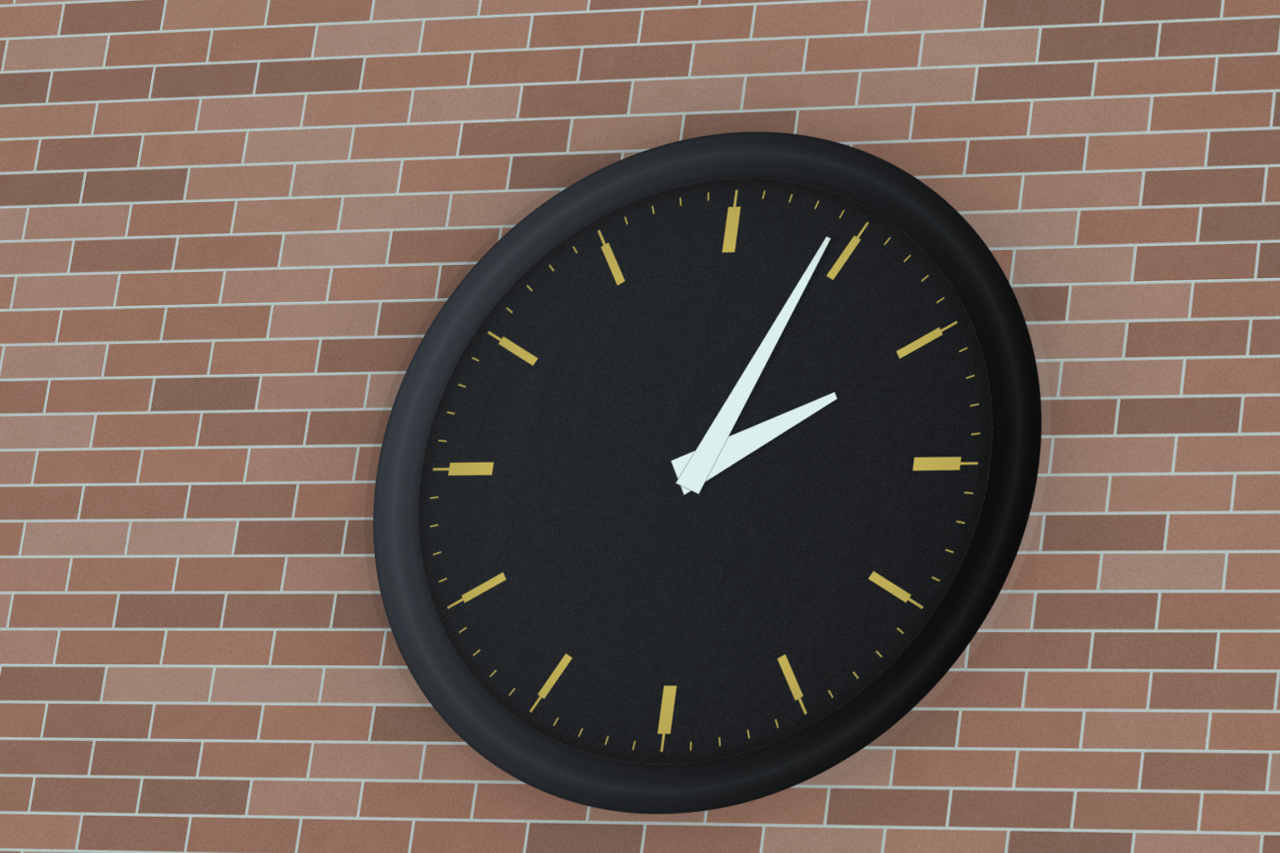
2:04
